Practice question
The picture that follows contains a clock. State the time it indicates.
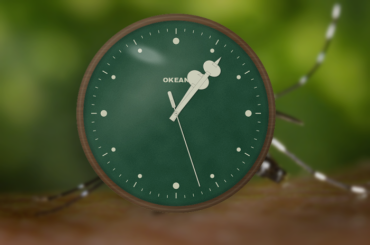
1:06:27
